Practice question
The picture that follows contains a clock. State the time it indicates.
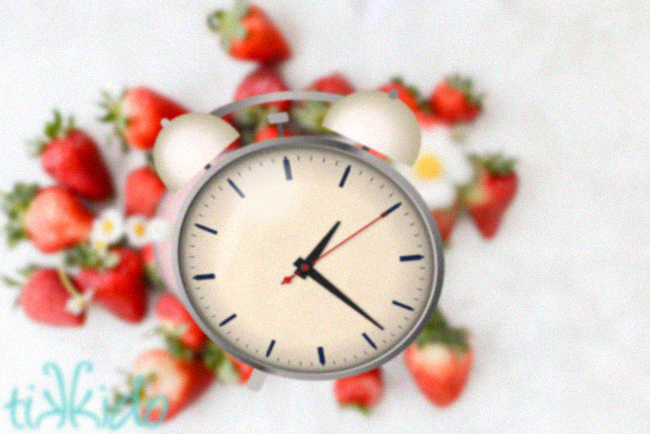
1:23:10
